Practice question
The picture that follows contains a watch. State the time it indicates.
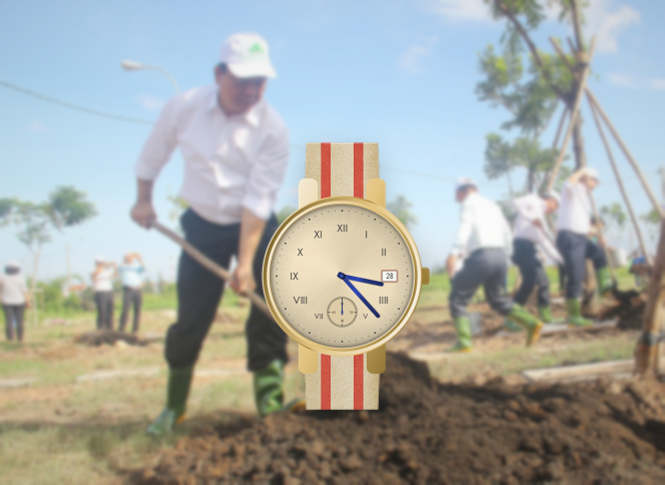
3:23
